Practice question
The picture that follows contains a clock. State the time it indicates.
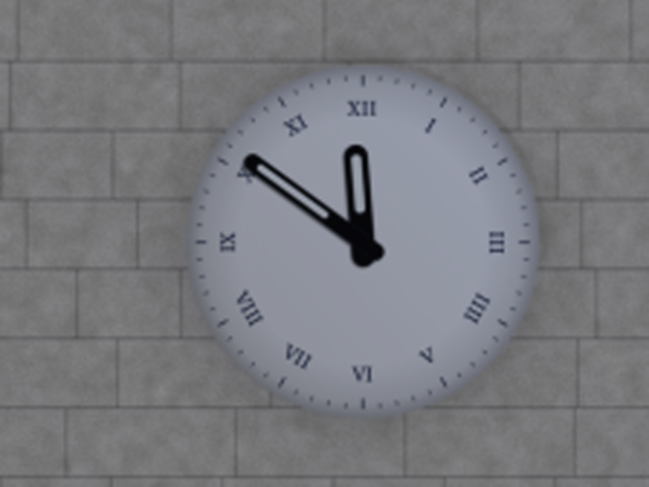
11:51
